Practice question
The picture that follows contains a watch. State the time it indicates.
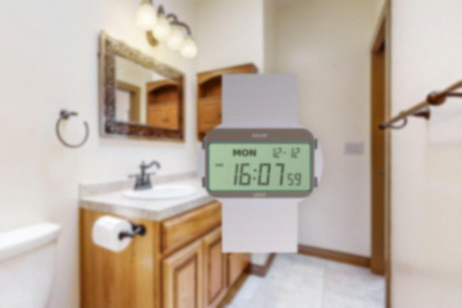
16:07:59
